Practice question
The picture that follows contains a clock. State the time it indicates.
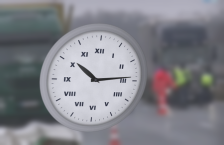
10:14
